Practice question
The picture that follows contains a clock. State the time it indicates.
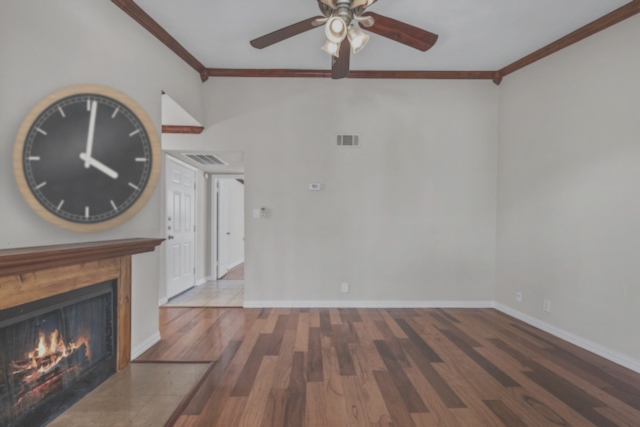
4:01
